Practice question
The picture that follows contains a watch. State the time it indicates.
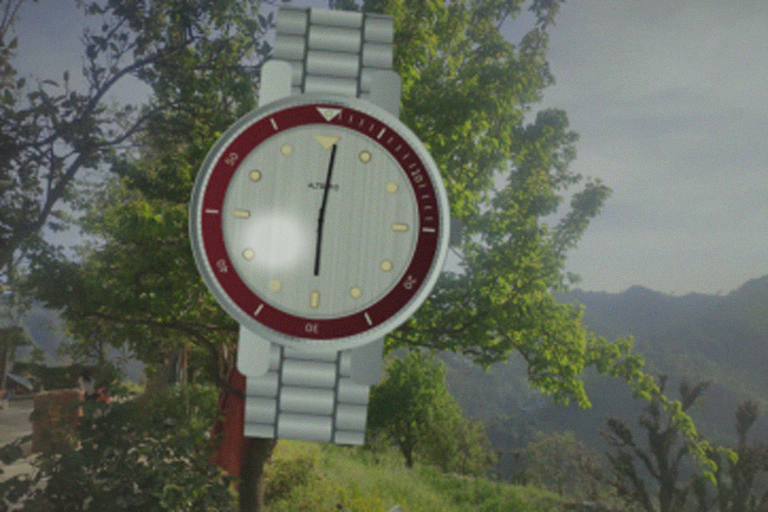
6:01
